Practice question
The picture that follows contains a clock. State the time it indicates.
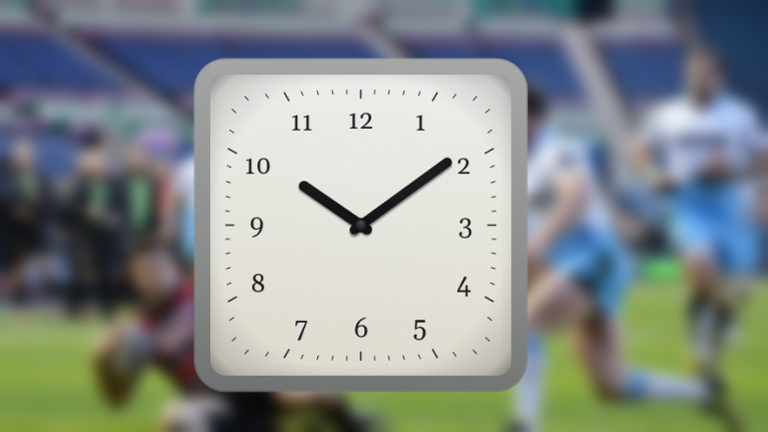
10:09
